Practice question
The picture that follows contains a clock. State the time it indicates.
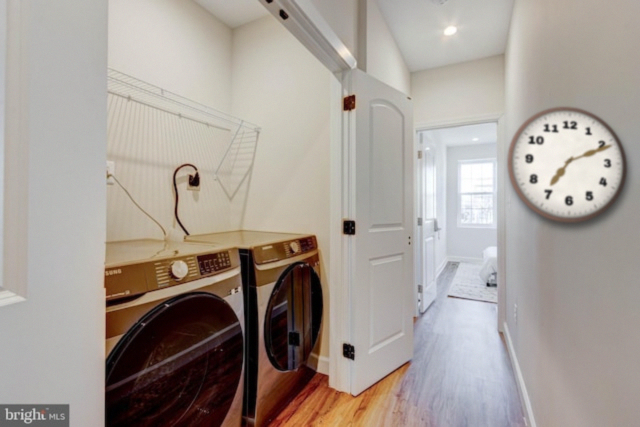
7:11
